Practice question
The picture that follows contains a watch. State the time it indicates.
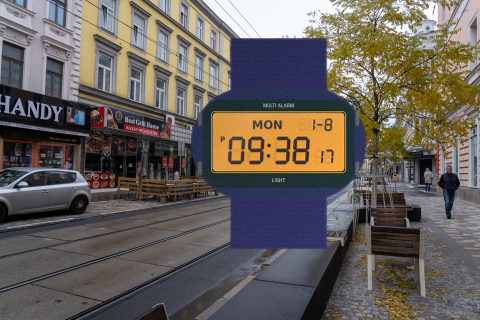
9:38:17
